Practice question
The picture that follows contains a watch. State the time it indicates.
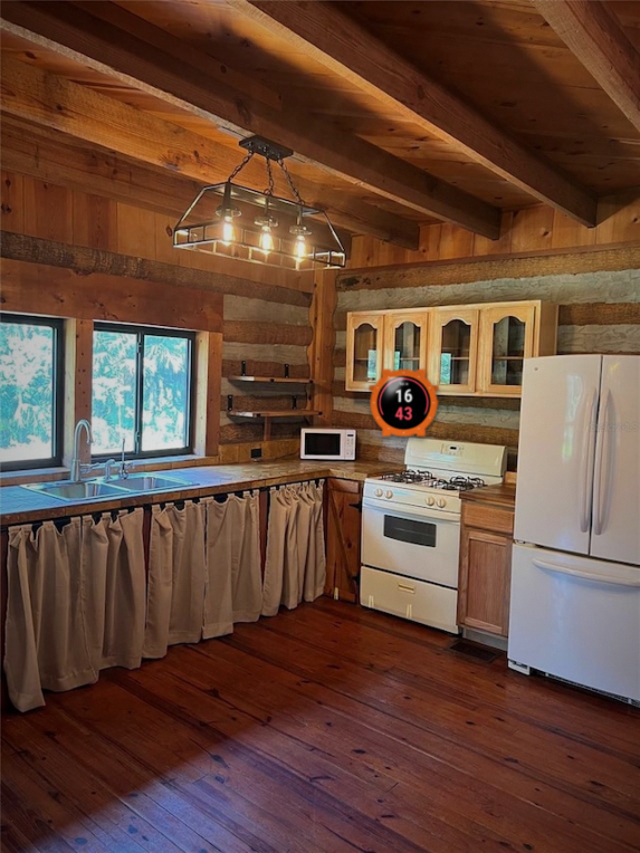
16:43
